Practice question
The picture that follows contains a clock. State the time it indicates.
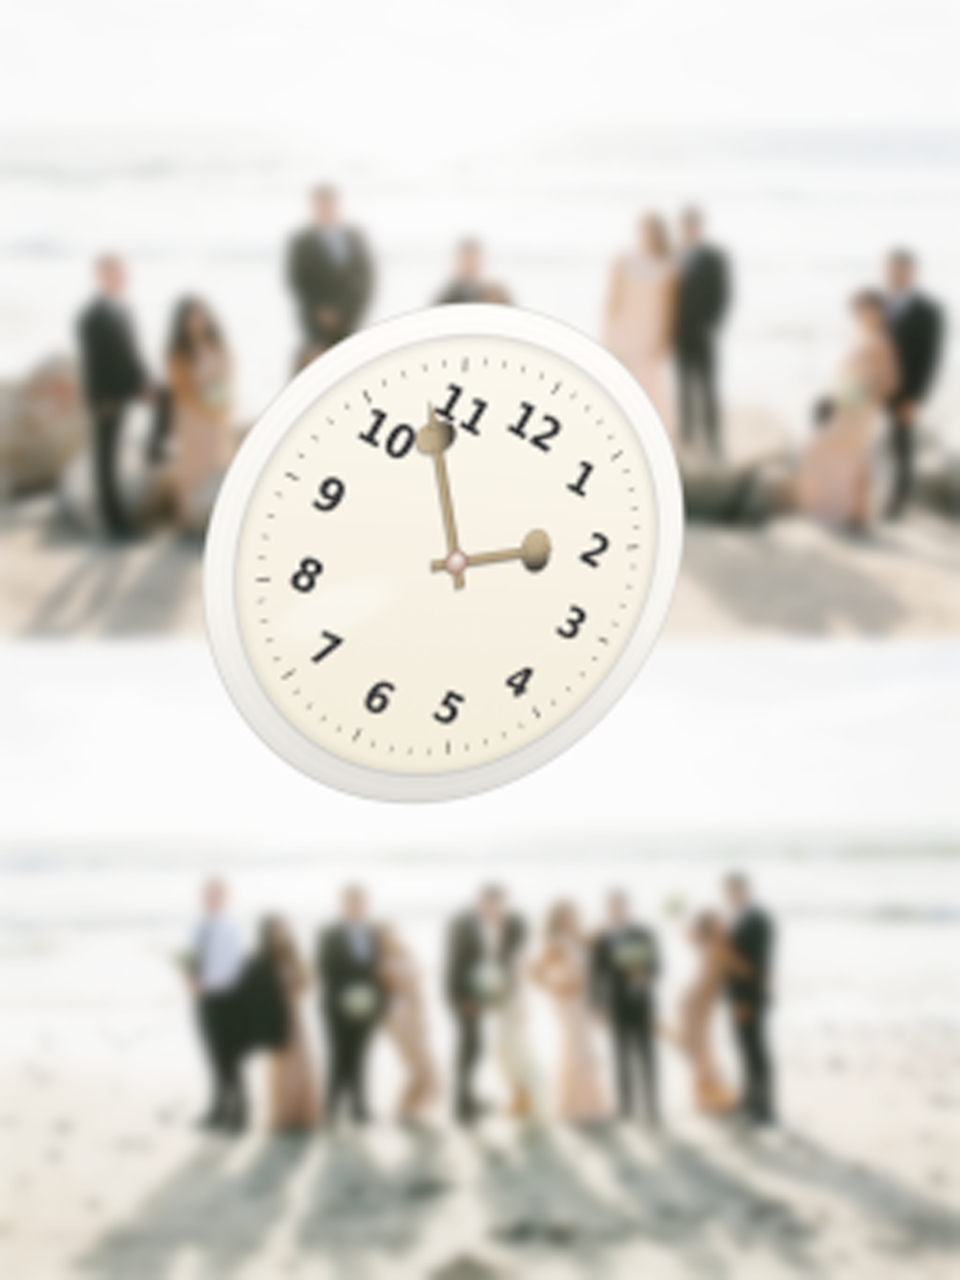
1:53
